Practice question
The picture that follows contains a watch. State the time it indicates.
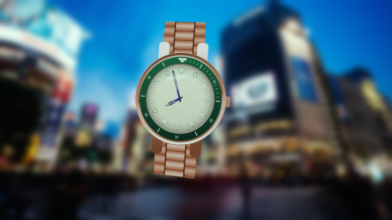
7:57
